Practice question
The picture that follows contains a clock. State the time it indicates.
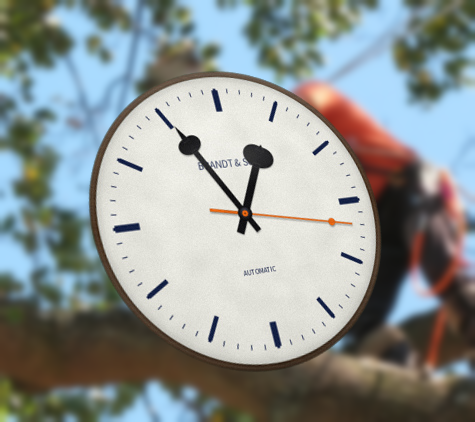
12:55:17
